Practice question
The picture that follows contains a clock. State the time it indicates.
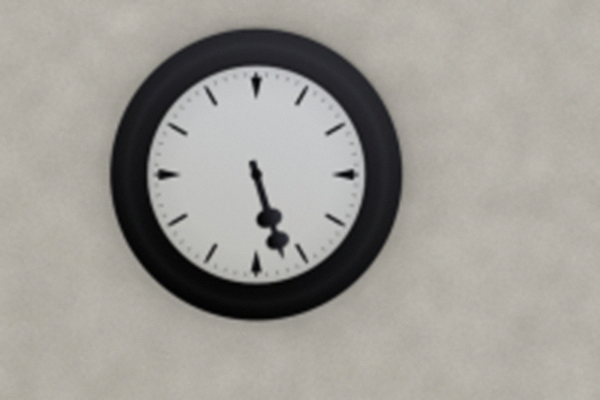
5:27
